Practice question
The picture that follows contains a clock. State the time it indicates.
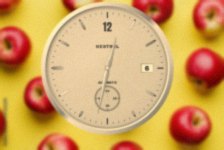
12:32
